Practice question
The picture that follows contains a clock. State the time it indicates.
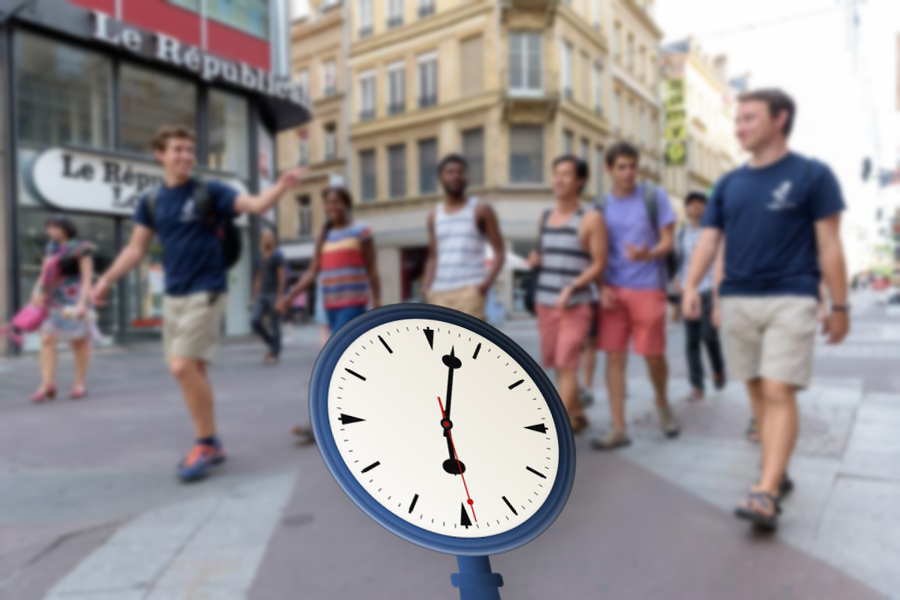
6:02:29
